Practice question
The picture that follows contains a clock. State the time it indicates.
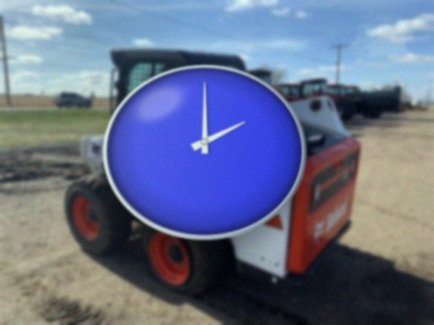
2:00
